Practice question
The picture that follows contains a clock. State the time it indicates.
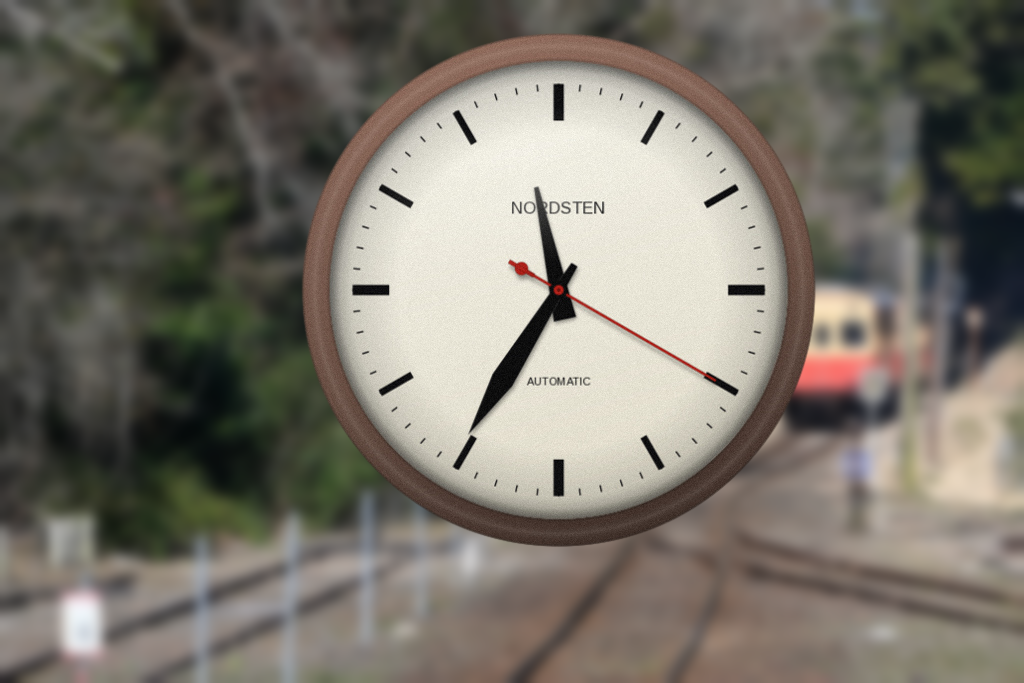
11:35:20
